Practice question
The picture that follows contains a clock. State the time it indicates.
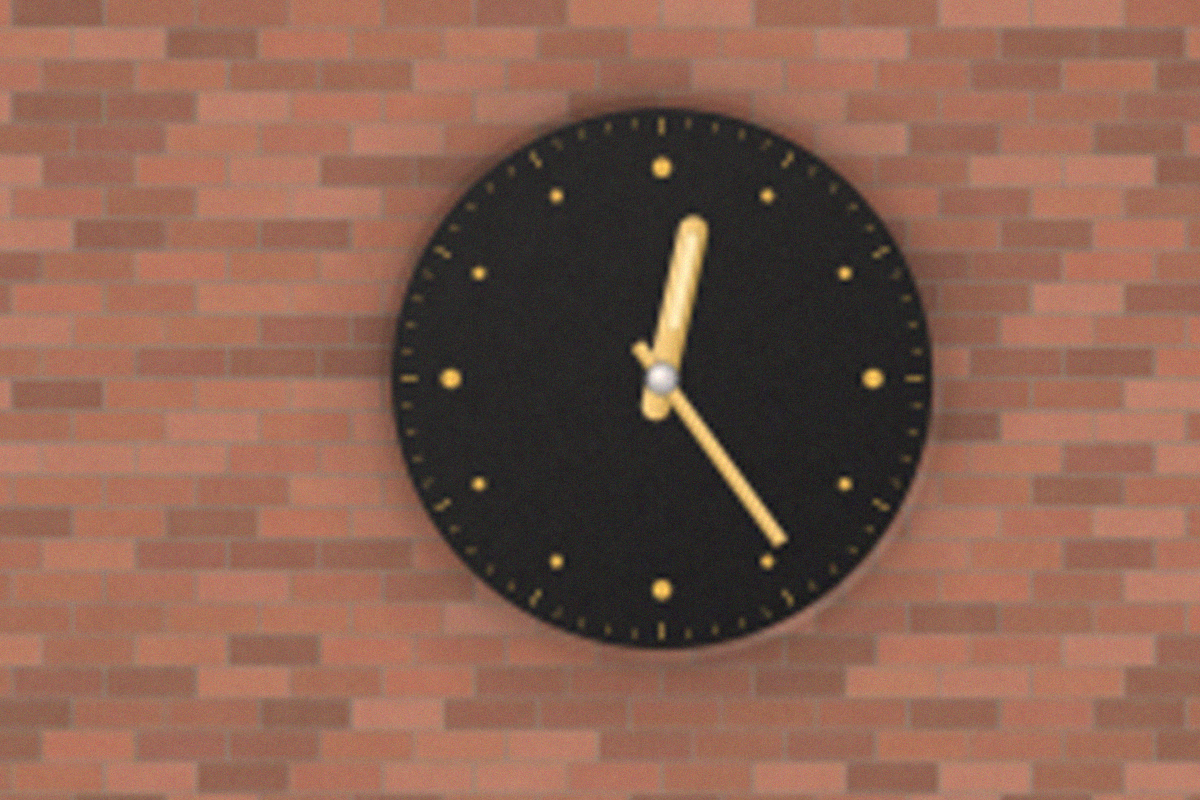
12:24
